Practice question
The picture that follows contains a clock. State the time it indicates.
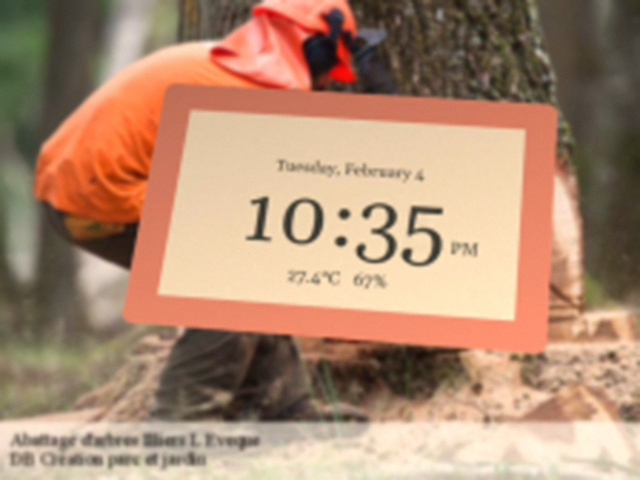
10:35
